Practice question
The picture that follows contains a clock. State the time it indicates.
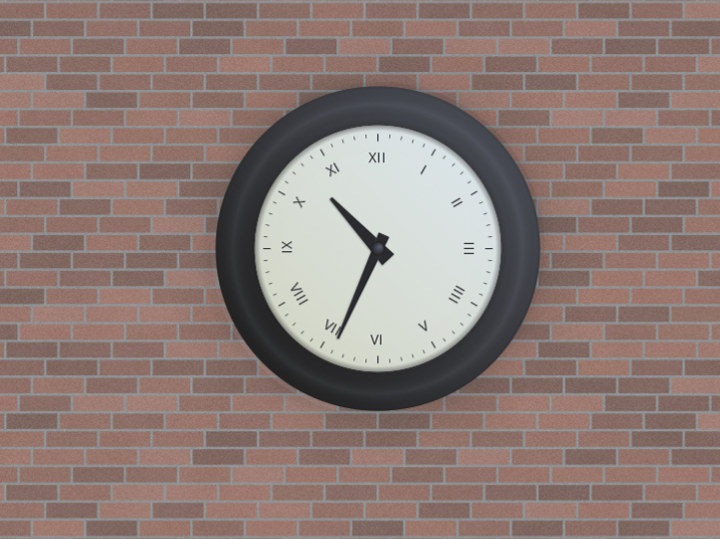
10:34
